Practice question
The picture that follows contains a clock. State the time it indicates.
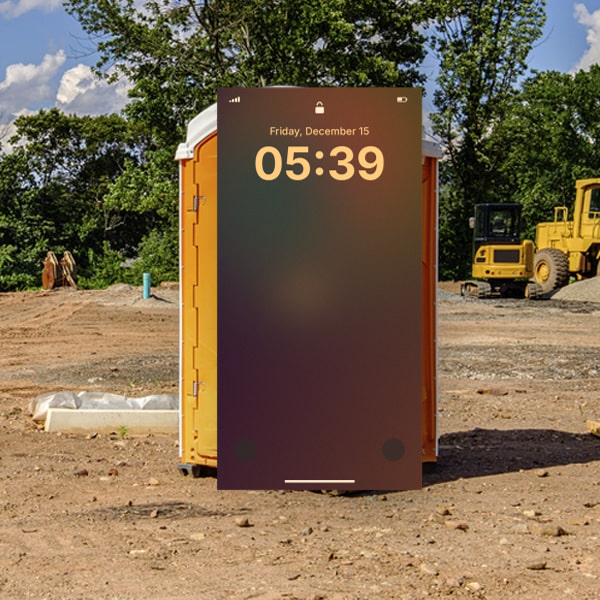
5:39
